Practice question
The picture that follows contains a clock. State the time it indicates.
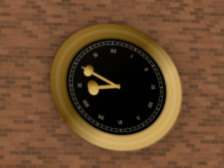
8:50
